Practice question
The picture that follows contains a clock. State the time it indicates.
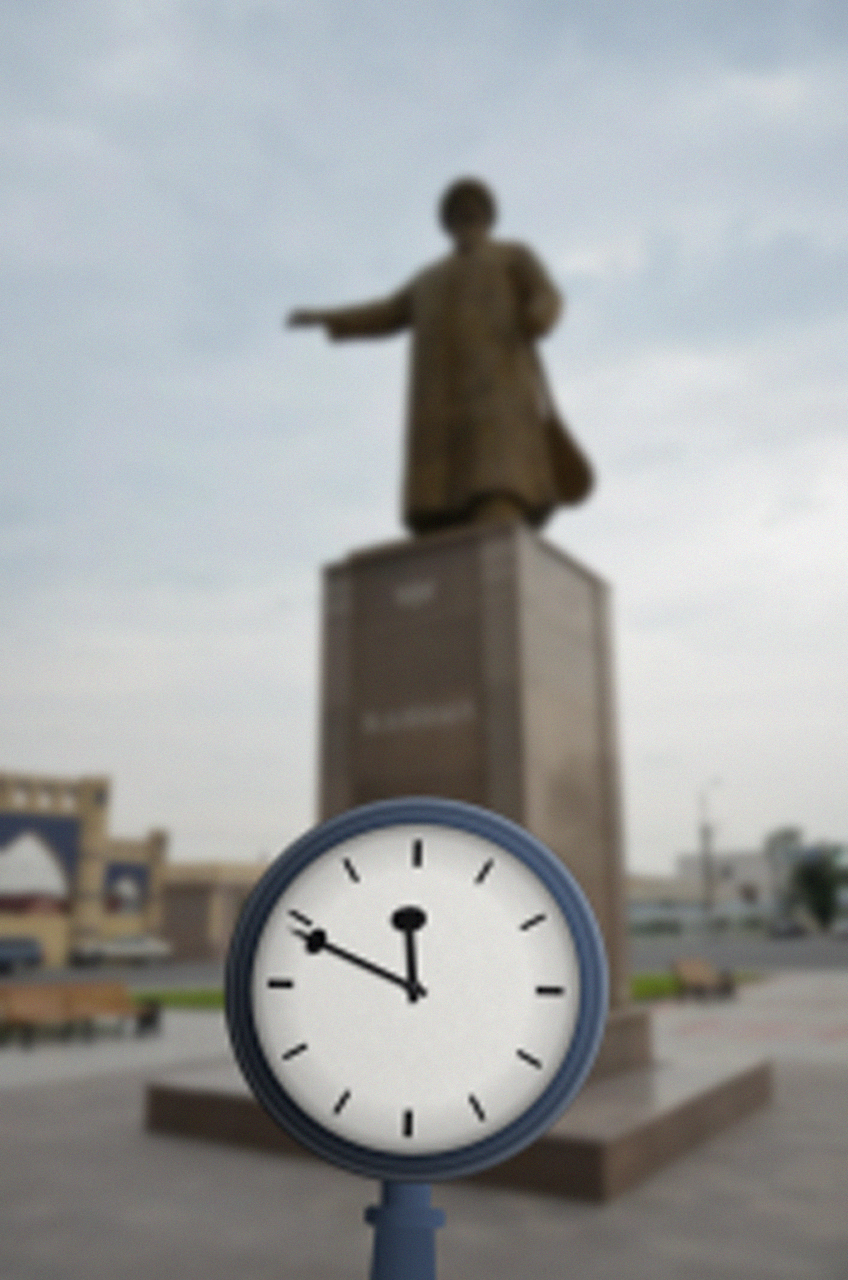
11:49
